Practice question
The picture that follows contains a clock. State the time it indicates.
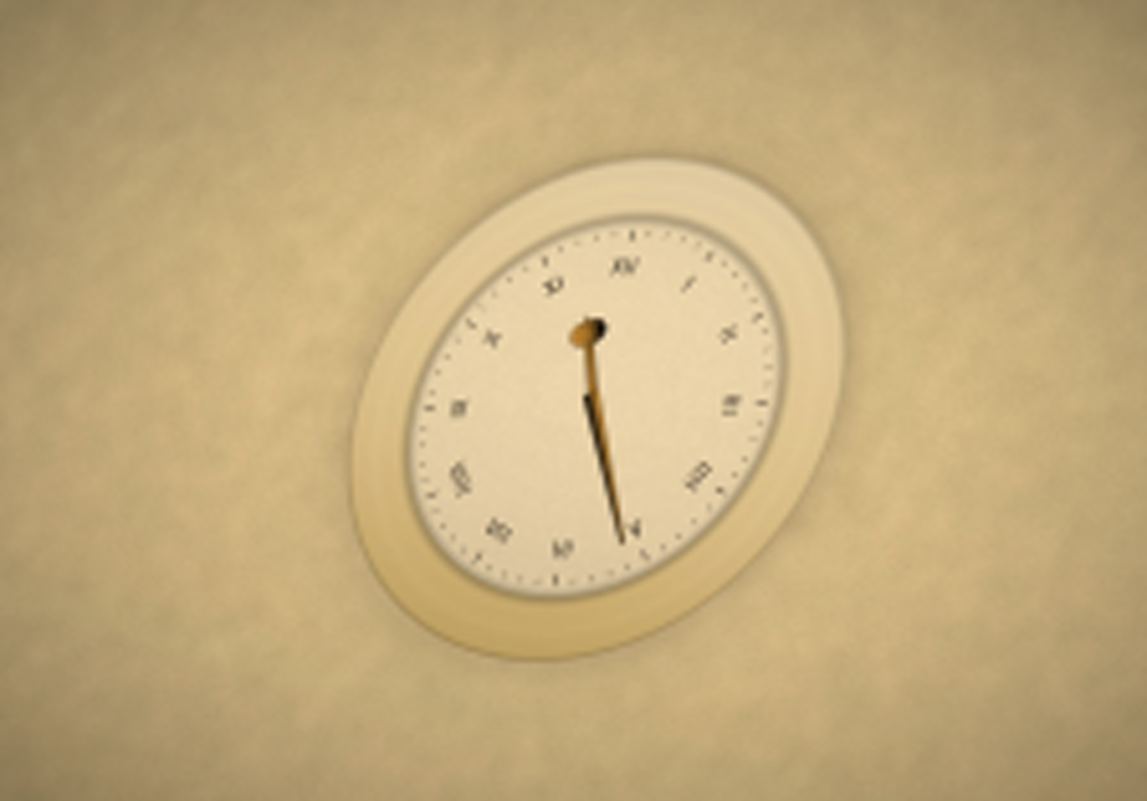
11:26
